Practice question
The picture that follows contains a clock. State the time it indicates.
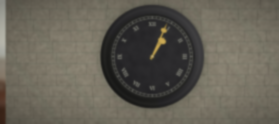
1:04
